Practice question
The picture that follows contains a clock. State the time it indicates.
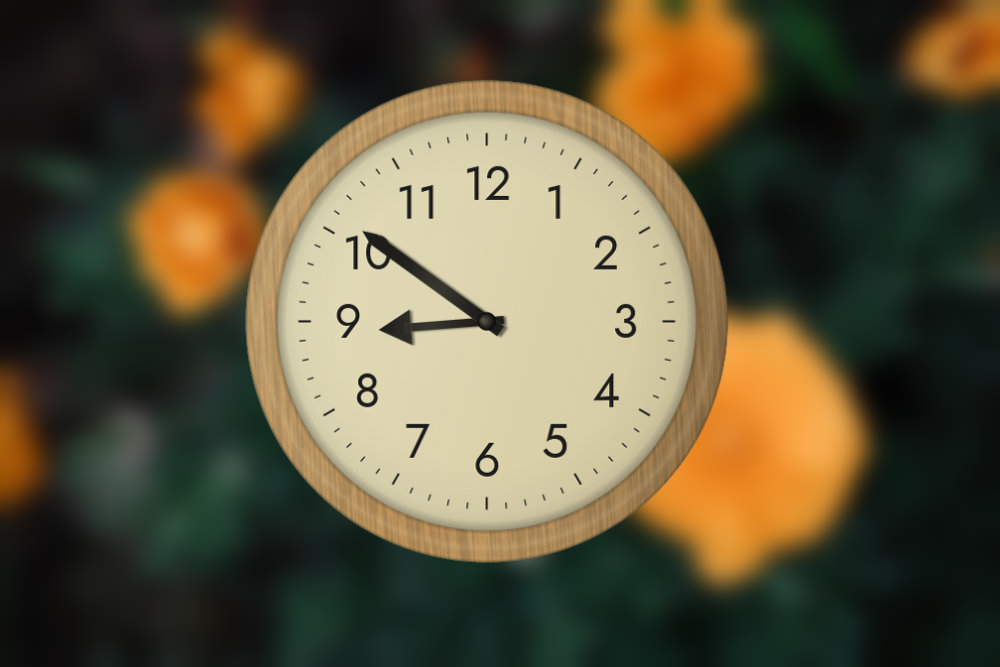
8:51
